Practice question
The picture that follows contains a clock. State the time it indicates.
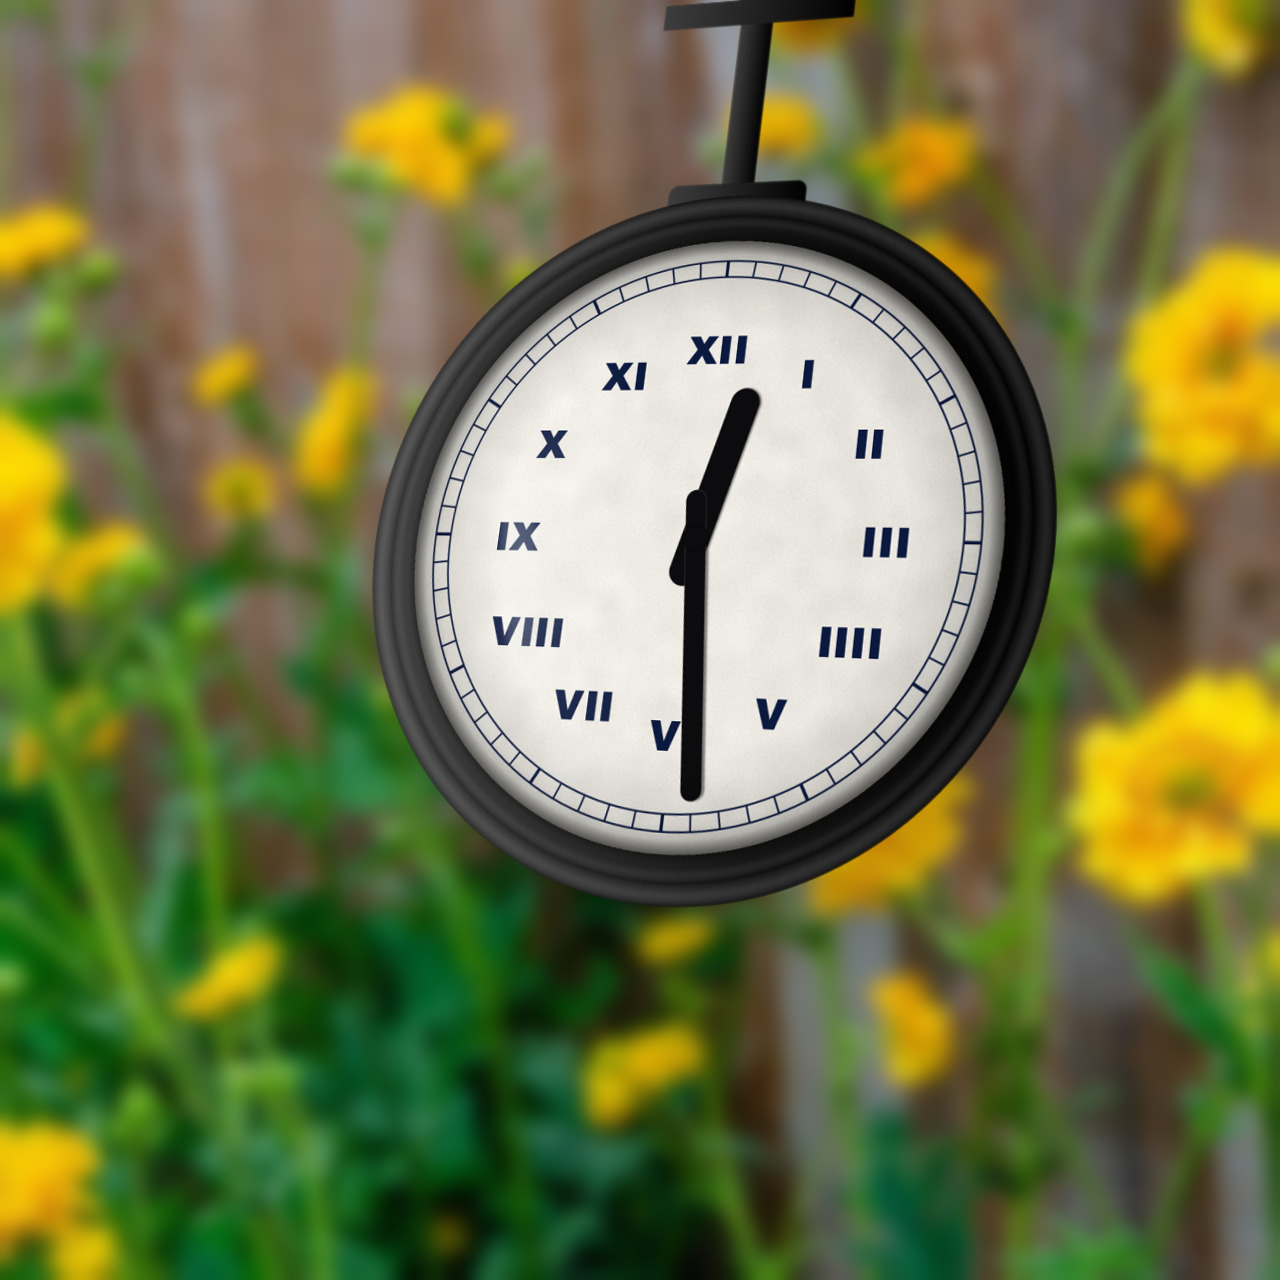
12:29
